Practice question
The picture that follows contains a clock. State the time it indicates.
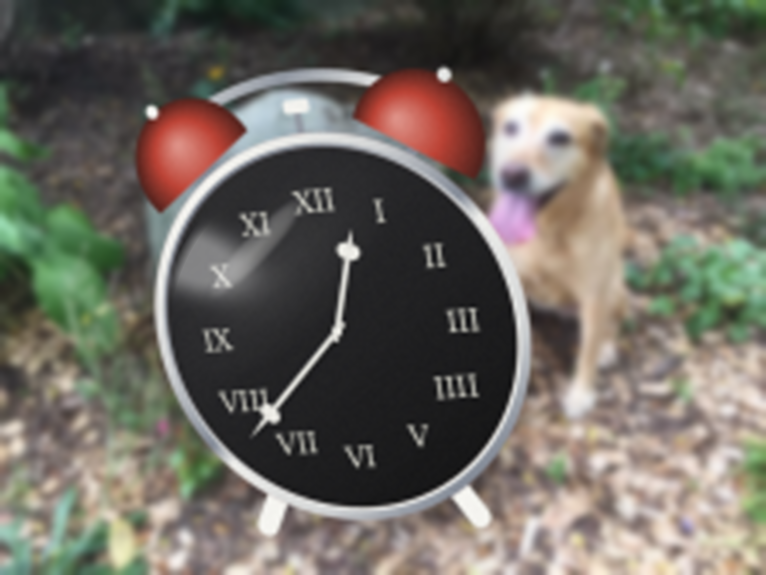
12:38
